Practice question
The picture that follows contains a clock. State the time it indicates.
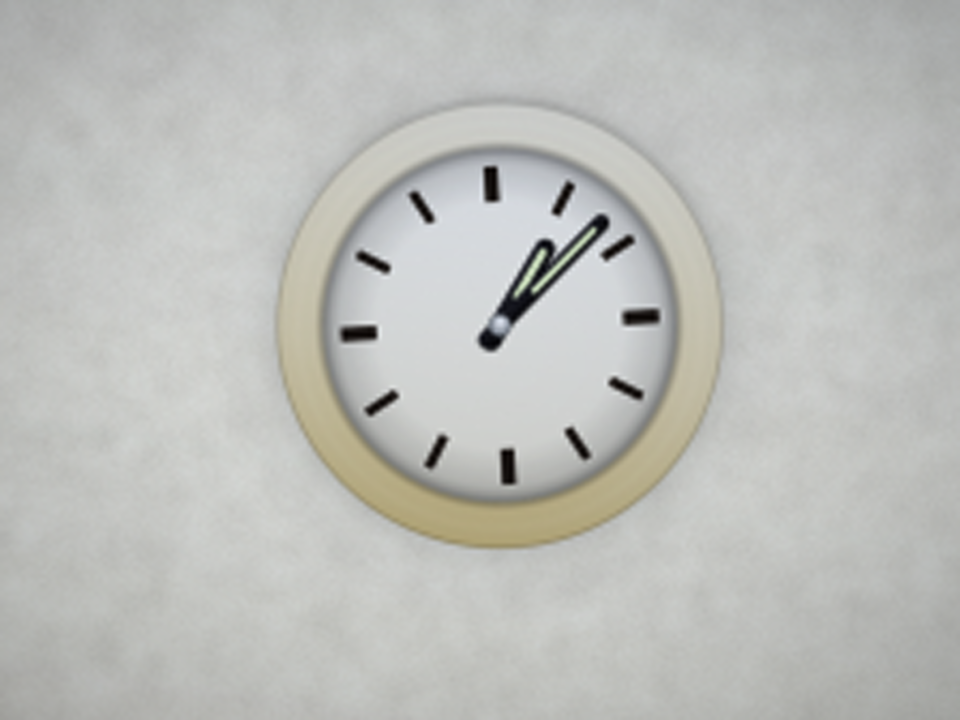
1:08
